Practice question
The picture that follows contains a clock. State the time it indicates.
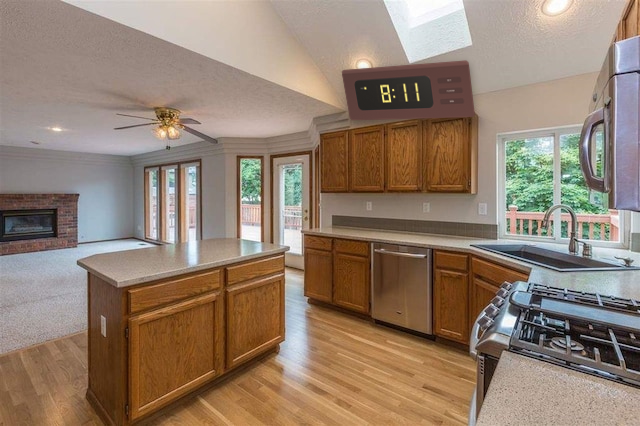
8:11
